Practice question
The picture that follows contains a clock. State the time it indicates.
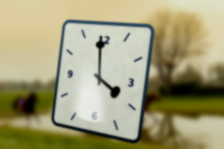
3:59
